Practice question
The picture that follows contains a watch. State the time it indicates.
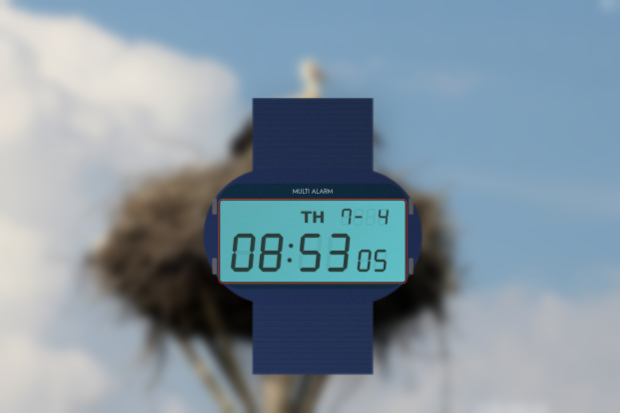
8:53:05
